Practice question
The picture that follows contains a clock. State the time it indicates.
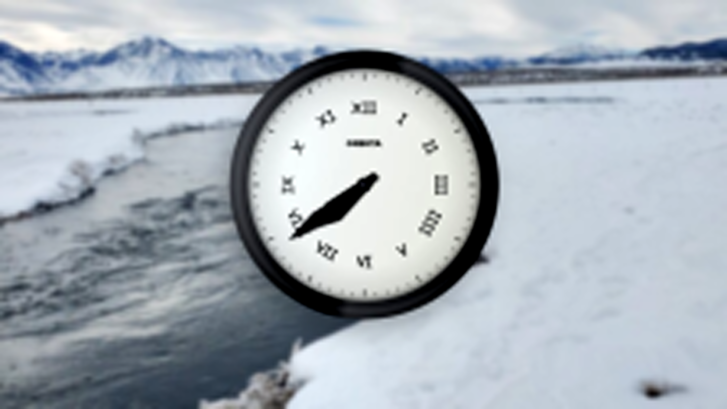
7:39
